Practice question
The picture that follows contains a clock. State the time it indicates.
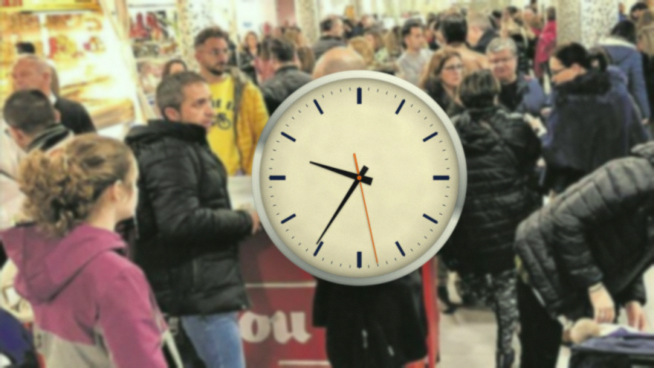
9:35:28
